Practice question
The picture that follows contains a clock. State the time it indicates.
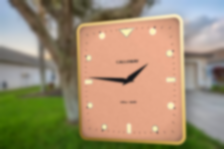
1:46
